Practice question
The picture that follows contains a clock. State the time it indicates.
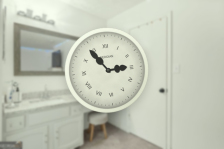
2:54
